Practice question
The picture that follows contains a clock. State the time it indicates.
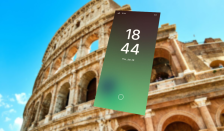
18:44
